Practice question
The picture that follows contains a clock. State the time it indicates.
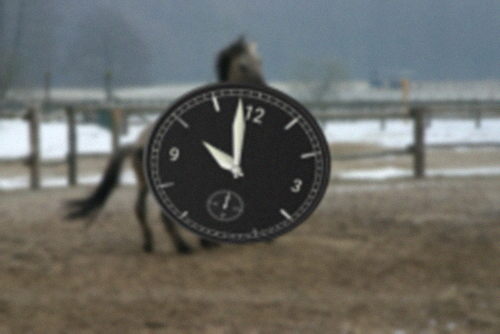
9:58
